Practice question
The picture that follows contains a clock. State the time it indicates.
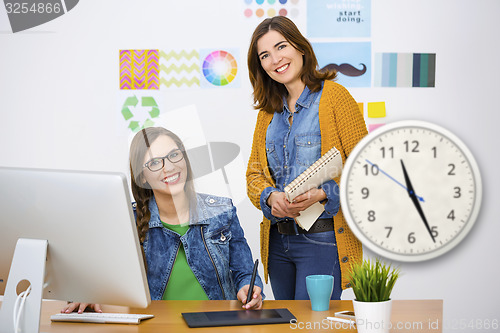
11:25:51
